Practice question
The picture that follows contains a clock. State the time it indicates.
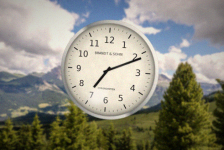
7:11
